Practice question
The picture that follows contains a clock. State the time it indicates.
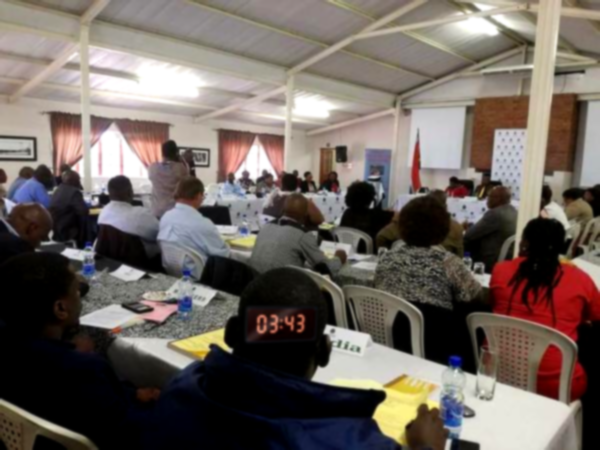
3:43
